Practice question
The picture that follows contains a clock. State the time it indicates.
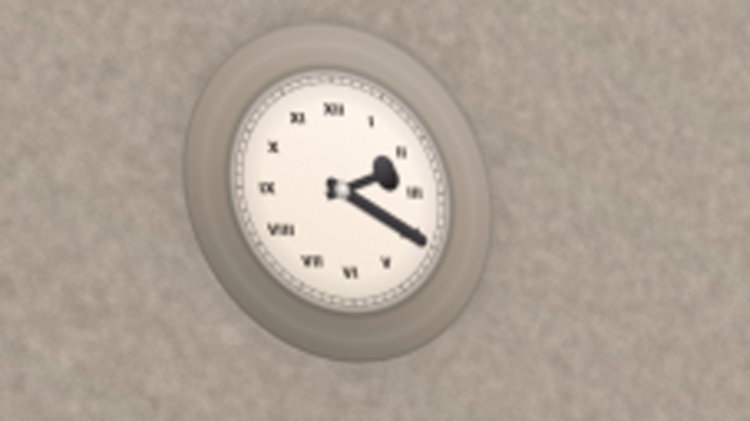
2:20
